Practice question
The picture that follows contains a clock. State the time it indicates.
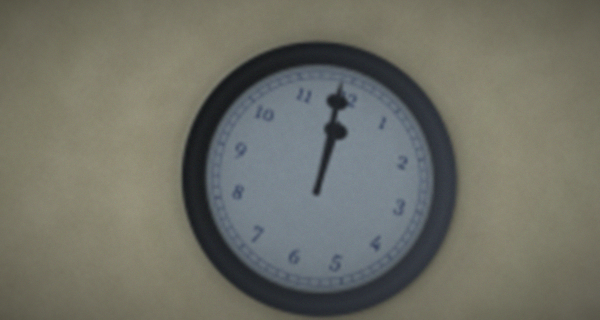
11:59
